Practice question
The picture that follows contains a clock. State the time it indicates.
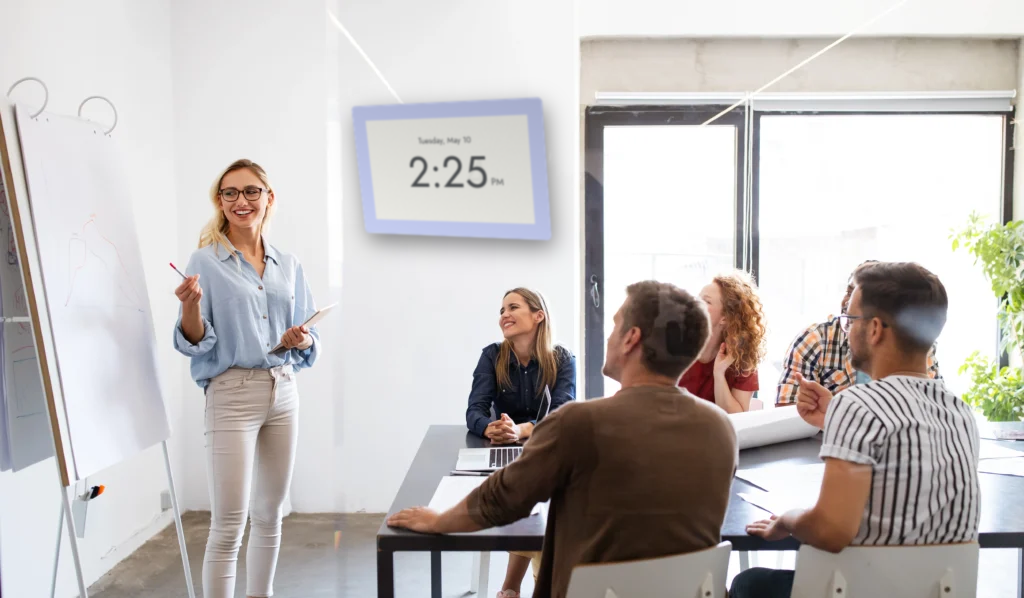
2:25
